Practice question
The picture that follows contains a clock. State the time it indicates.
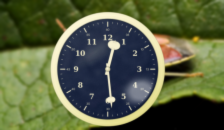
12:29
